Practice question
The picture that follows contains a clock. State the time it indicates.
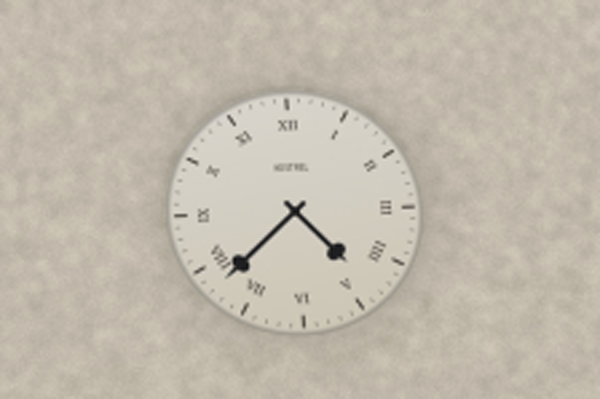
4:38
